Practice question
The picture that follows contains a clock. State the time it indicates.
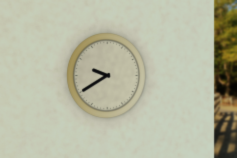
9:40
